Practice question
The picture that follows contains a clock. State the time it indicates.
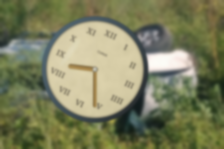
8:26
